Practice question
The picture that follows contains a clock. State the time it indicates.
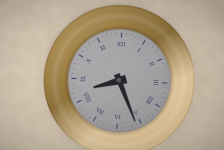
8:26
